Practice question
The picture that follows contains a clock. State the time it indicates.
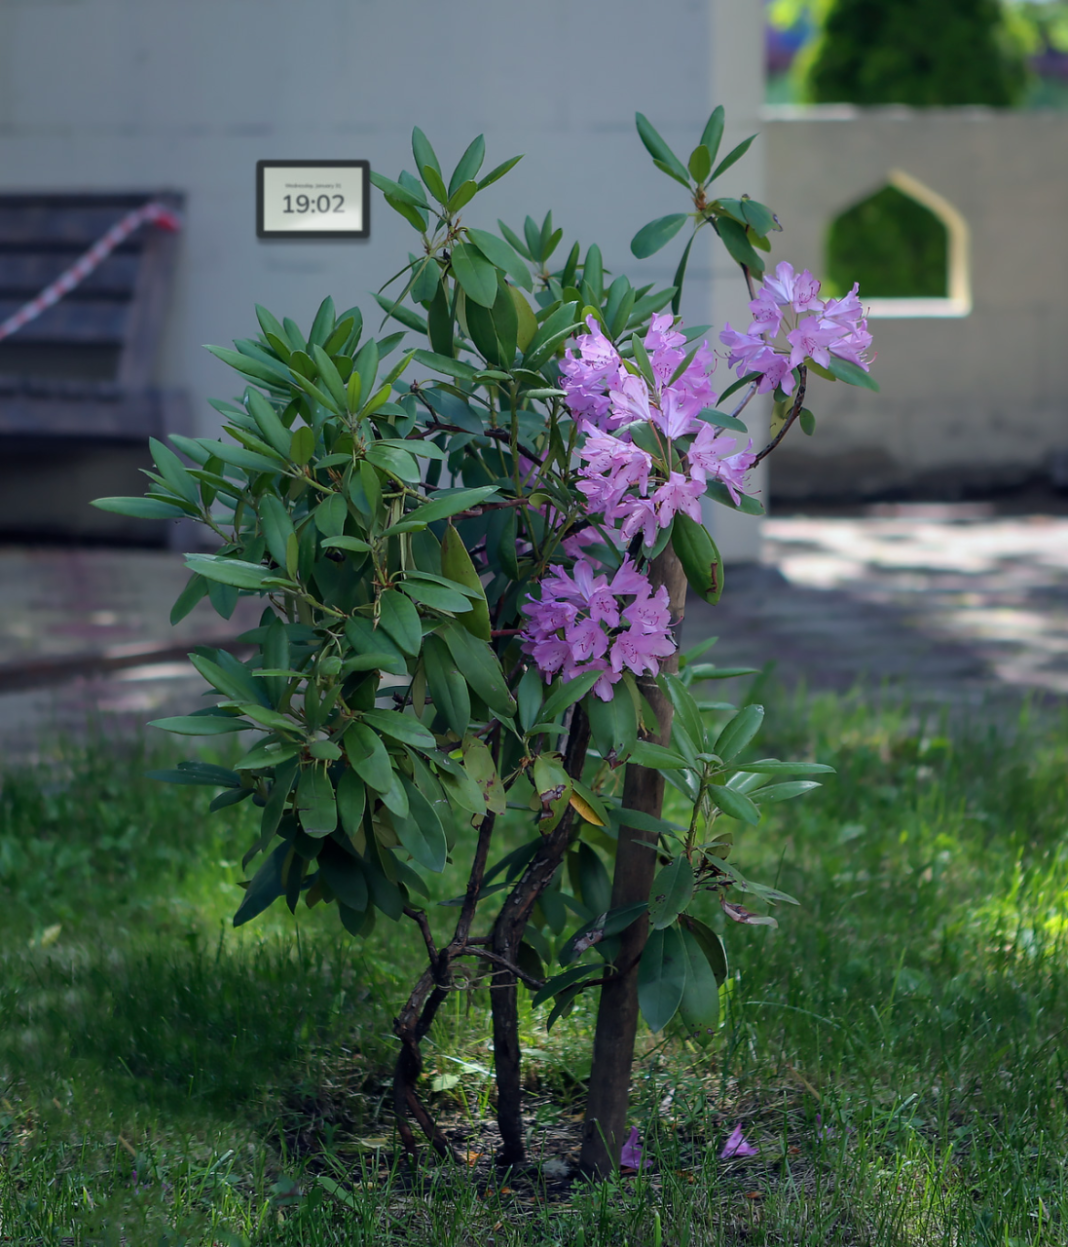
19:02
